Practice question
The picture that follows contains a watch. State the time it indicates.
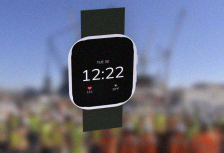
12:22
